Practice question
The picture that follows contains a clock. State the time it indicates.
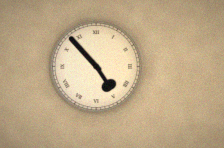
4:53
